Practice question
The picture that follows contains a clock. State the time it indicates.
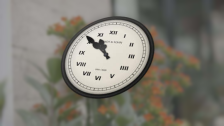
10:51
